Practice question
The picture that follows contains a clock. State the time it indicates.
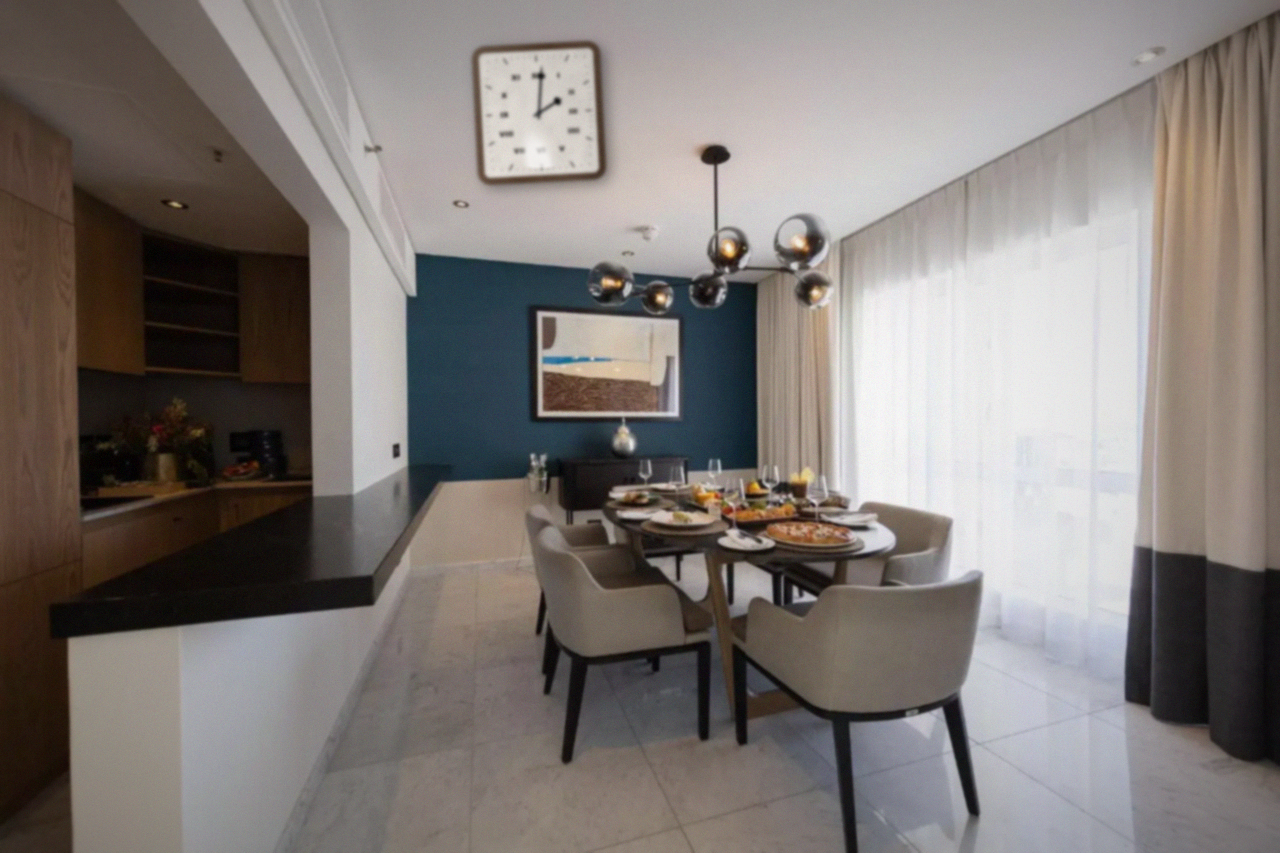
2:01
